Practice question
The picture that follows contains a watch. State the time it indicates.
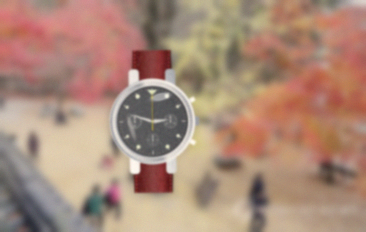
2:48
